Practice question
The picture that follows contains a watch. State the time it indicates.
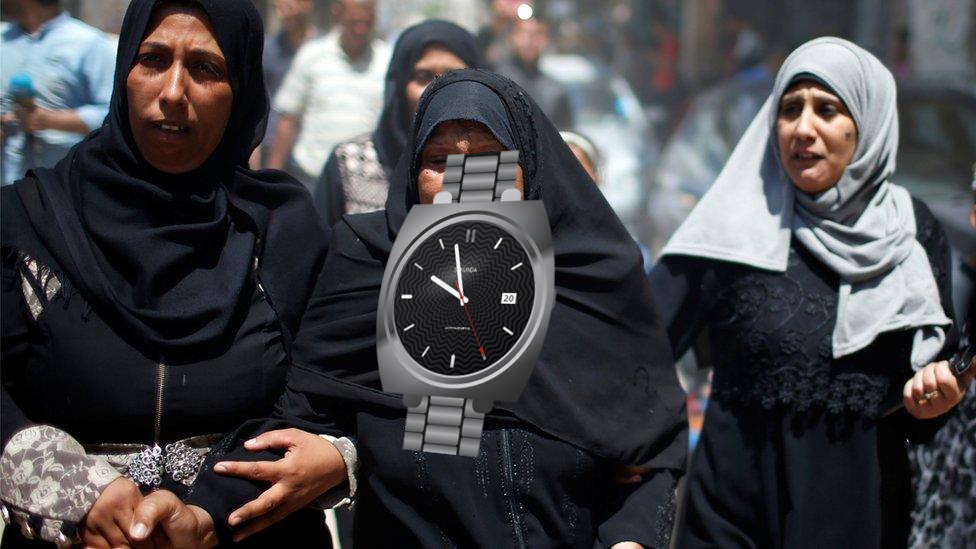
9:57:25
